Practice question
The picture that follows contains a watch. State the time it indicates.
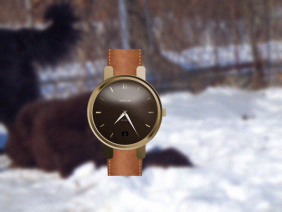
7:25
